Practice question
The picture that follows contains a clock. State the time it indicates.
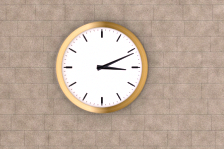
3:11
